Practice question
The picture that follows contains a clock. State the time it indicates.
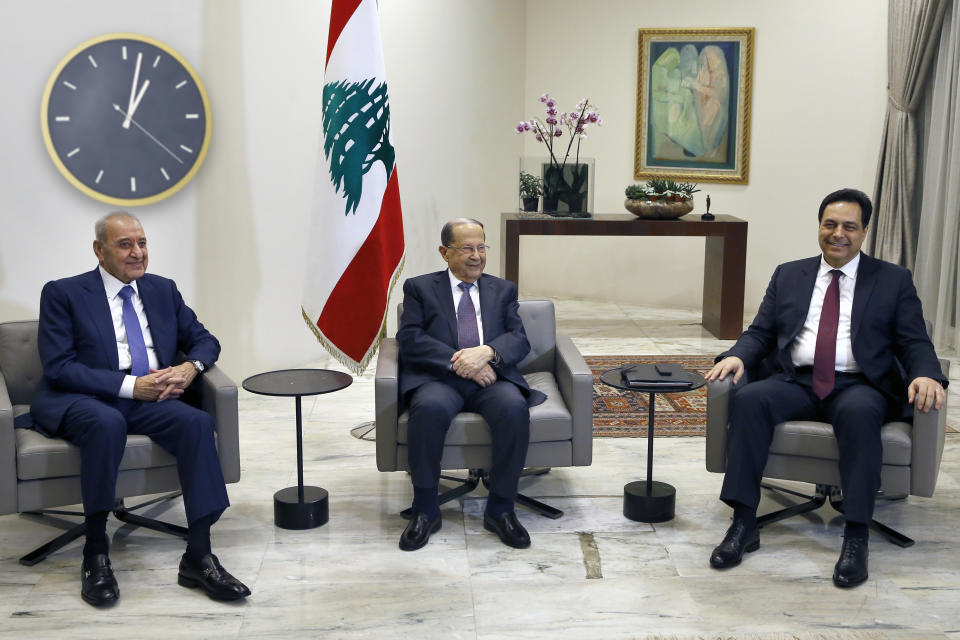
1:02:22
